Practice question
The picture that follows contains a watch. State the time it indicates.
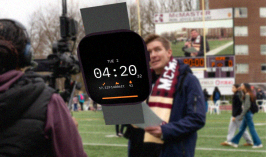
4:20
